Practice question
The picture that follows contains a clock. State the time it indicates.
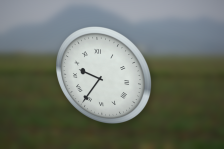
9:36
